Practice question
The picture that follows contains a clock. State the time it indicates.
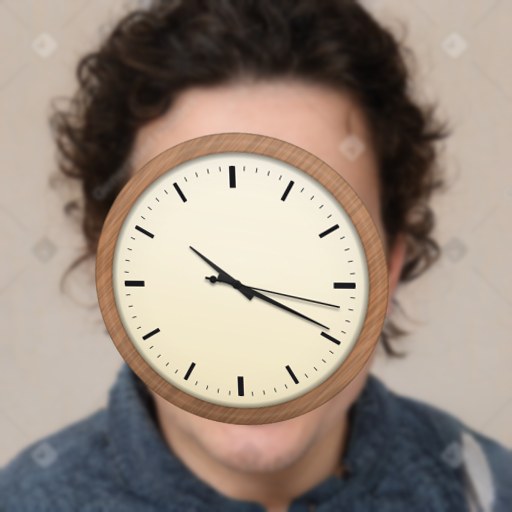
10:19:17
